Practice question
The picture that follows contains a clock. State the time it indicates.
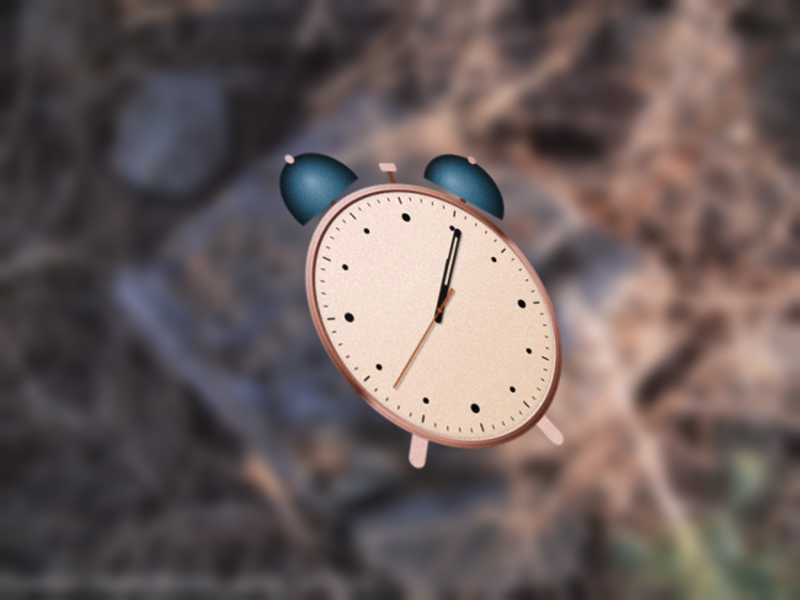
1:05:38
